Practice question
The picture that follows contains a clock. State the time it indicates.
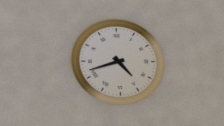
4:42
